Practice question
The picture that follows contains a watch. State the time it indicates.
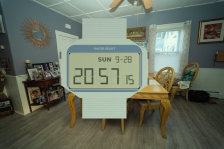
20:57:15
